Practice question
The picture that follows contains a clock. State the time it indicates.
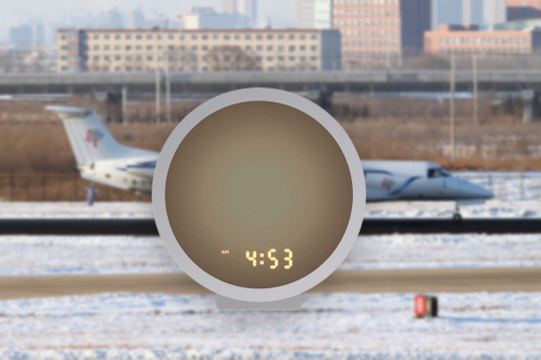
4:53
